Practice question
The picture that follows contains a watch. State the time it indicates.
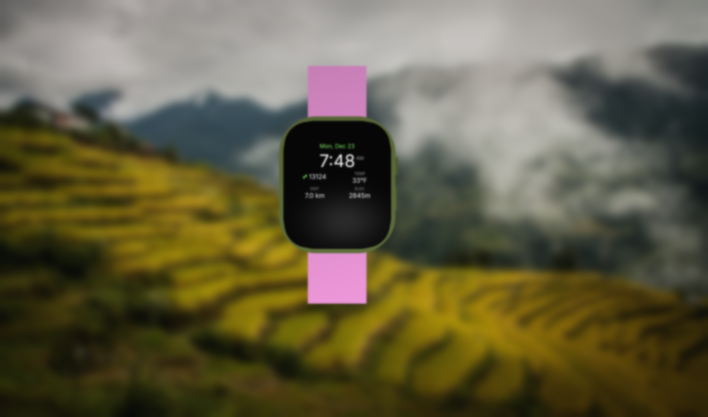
7:48
